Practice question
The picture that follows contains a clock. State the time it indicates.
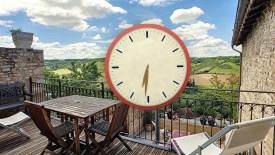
6:31
